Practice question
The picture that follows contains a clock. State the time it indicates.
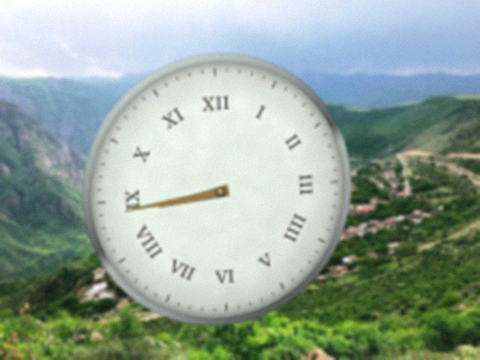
8:44
